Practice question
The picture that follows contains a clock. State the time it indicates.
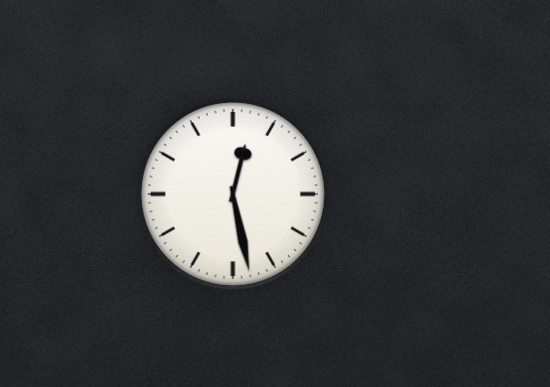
12:28
